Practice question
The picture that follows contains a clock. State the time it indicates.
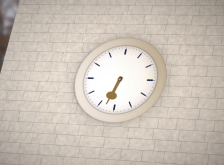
6:33
